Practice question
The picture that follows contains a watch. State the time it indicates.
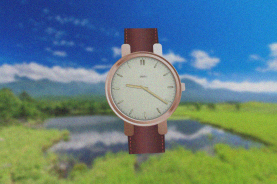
9:21
